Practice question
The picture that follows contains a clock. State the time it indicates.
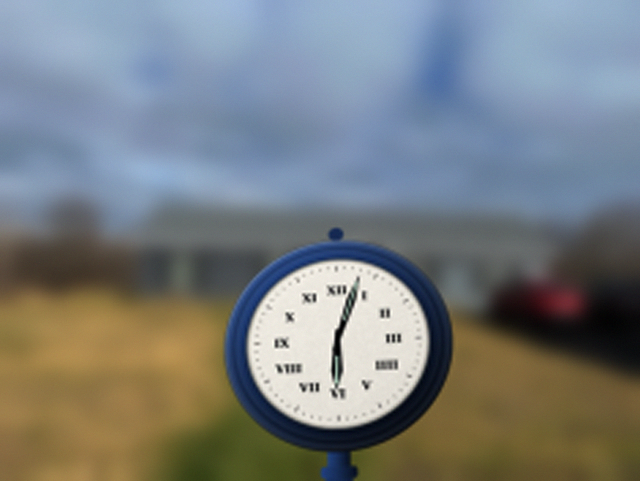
6:03
